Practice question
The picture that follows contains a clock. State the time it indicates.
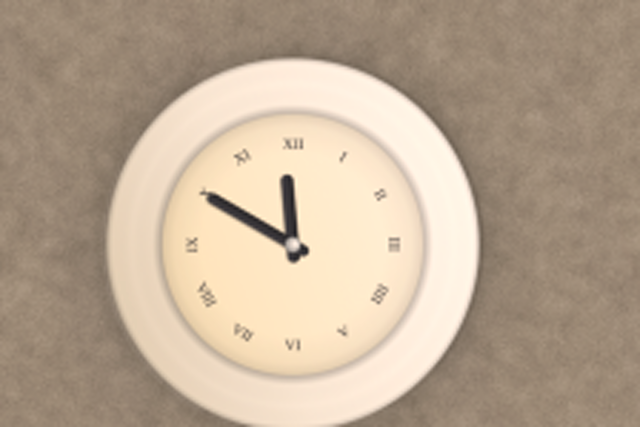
11:50
